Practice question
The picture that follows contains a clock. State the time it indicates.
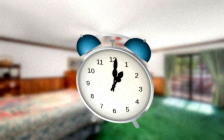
1:01
